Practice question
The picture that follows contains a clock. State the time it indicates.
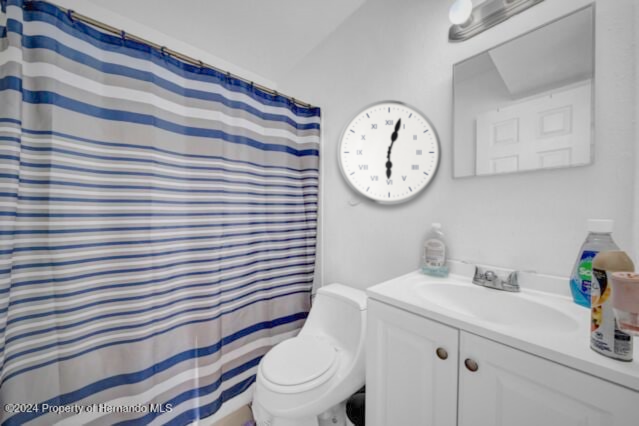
6:03
